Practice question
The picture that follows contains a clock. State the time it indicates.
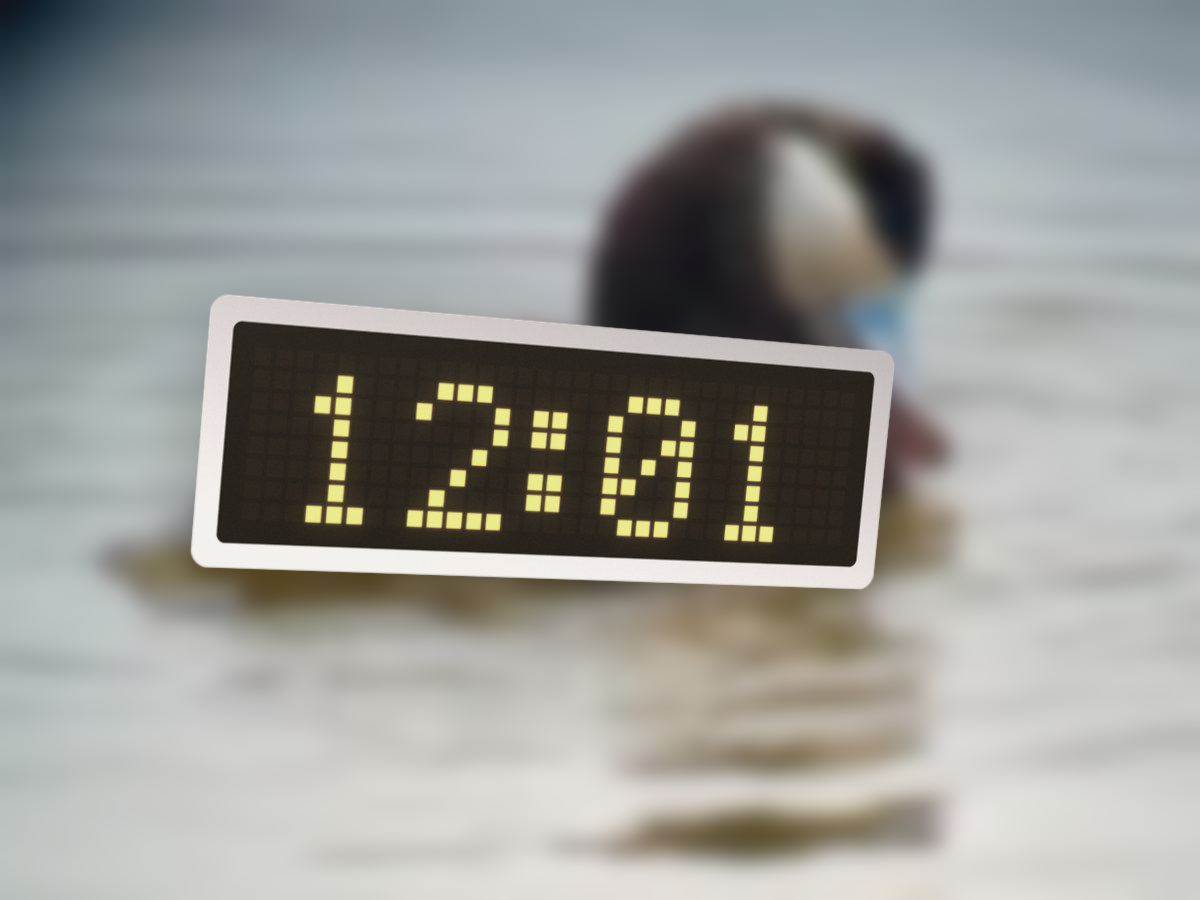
12:01
